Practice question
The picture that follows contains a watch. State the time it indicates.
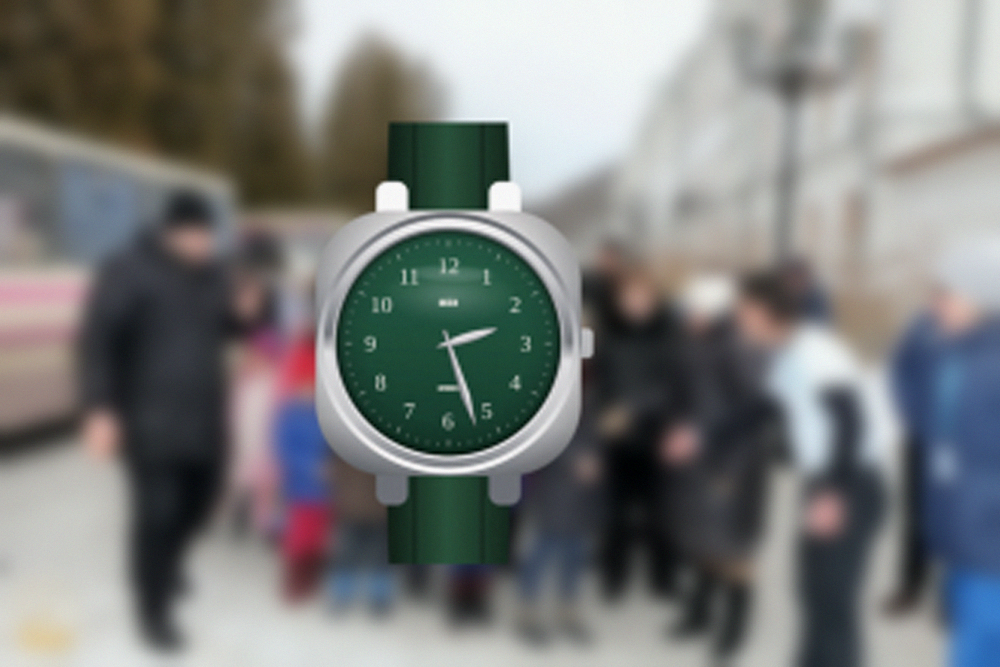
2:27
